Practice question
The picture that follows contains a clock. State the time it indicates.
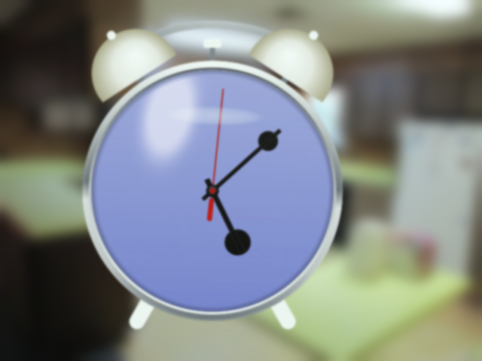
5:08:01
